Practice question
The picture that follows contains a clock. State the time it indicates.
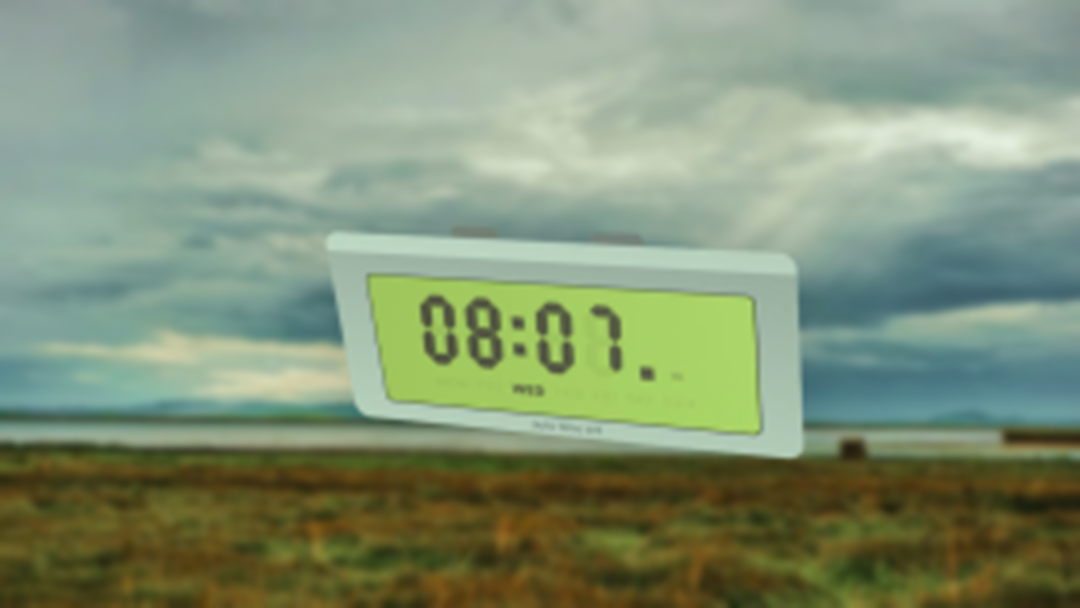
8:07
